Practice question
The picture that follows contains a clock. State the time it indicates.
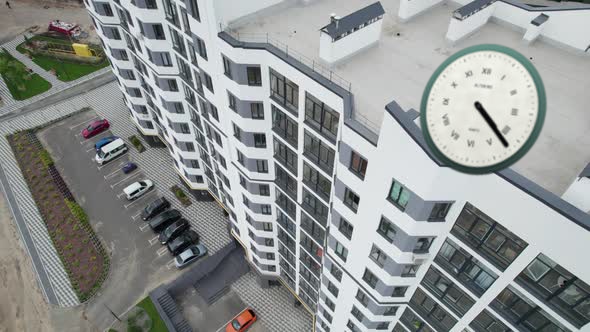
4:22
